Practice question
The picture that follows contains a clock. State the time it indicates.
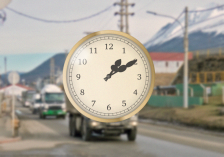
1:10
